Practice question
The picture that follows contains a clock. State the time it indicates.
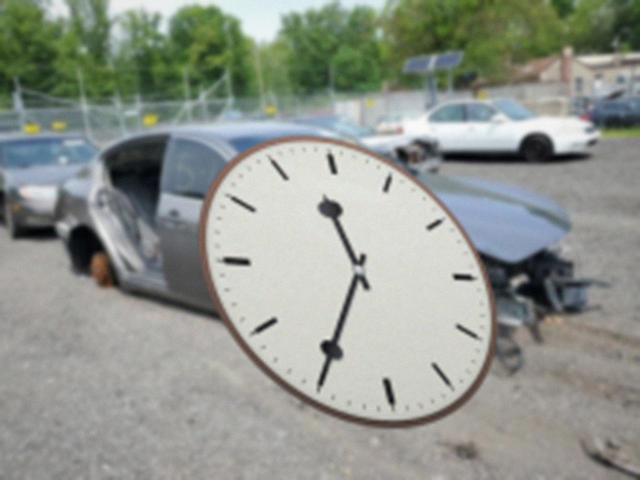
11:35
